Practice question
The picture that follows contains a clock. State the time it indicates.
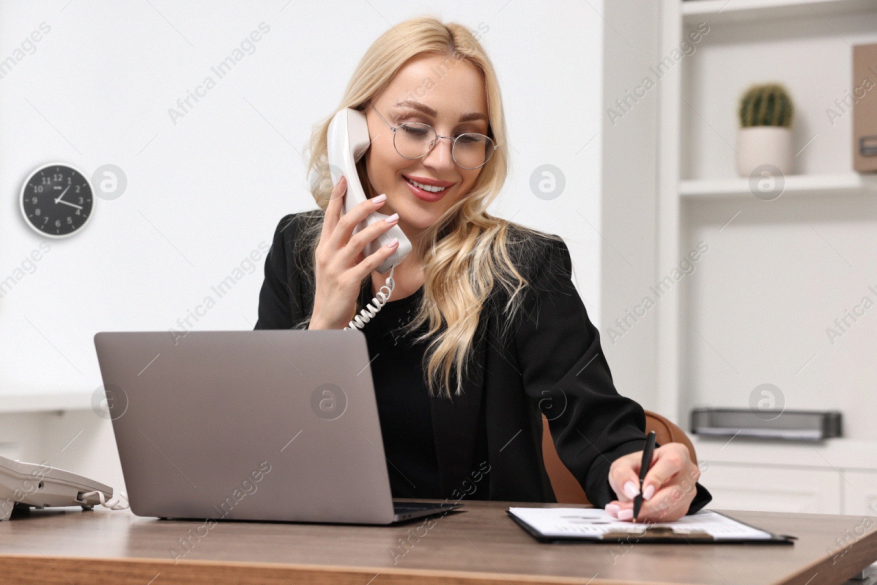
1:18
